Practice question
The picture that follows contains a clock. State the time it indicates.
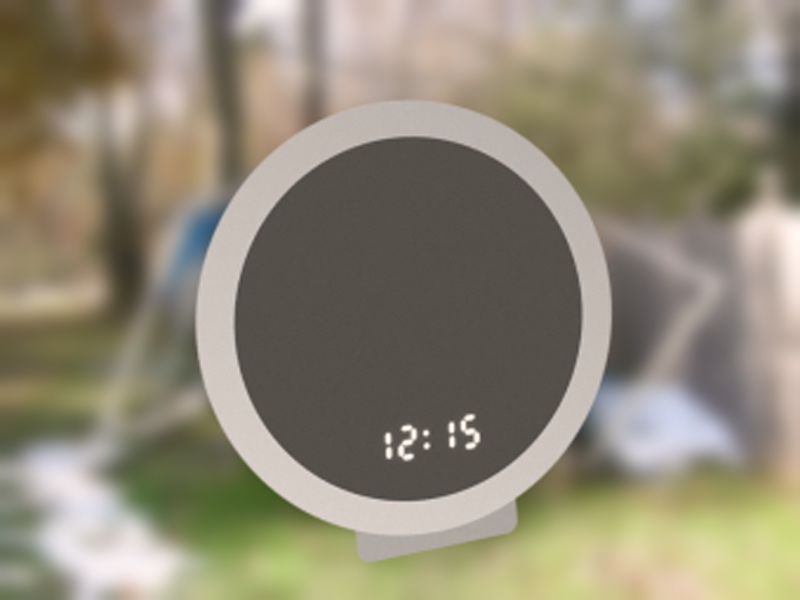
12:15
